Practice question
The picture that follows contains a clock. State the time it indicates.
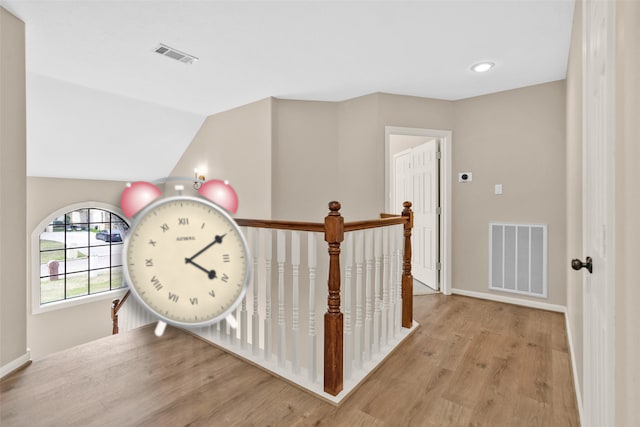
4:10
